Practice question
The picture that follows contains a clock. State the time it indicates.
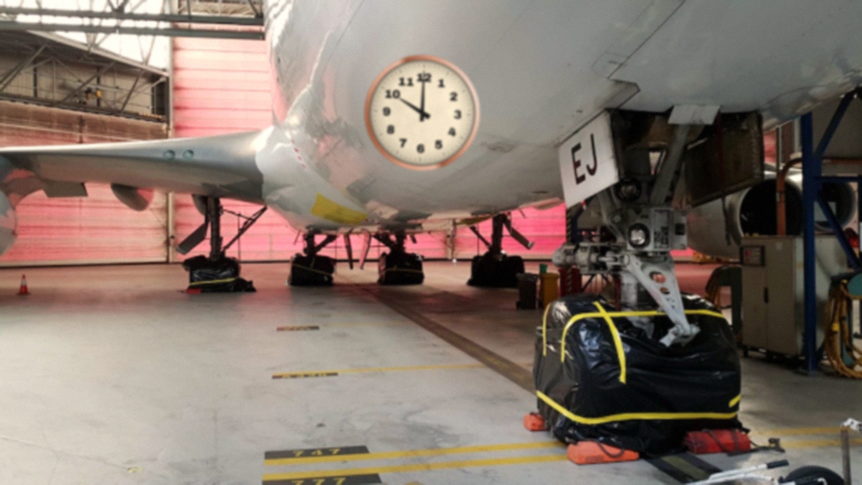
10:00
